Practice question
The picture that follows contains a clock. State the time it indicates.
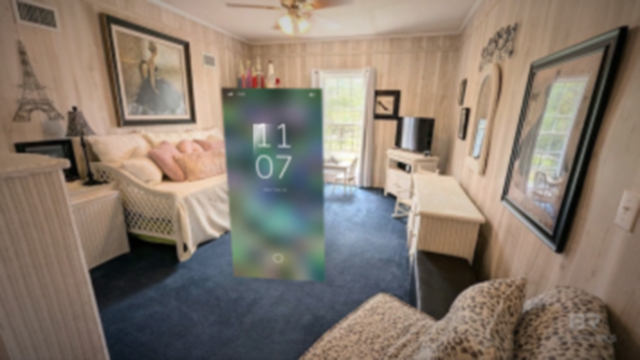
11:07
